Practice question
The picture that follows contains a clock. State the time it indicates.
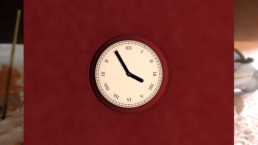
3:55
